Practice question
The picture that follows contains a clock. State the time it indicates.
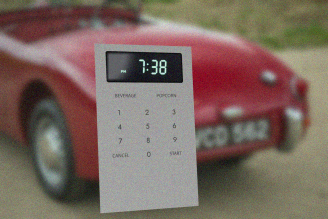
7:38
